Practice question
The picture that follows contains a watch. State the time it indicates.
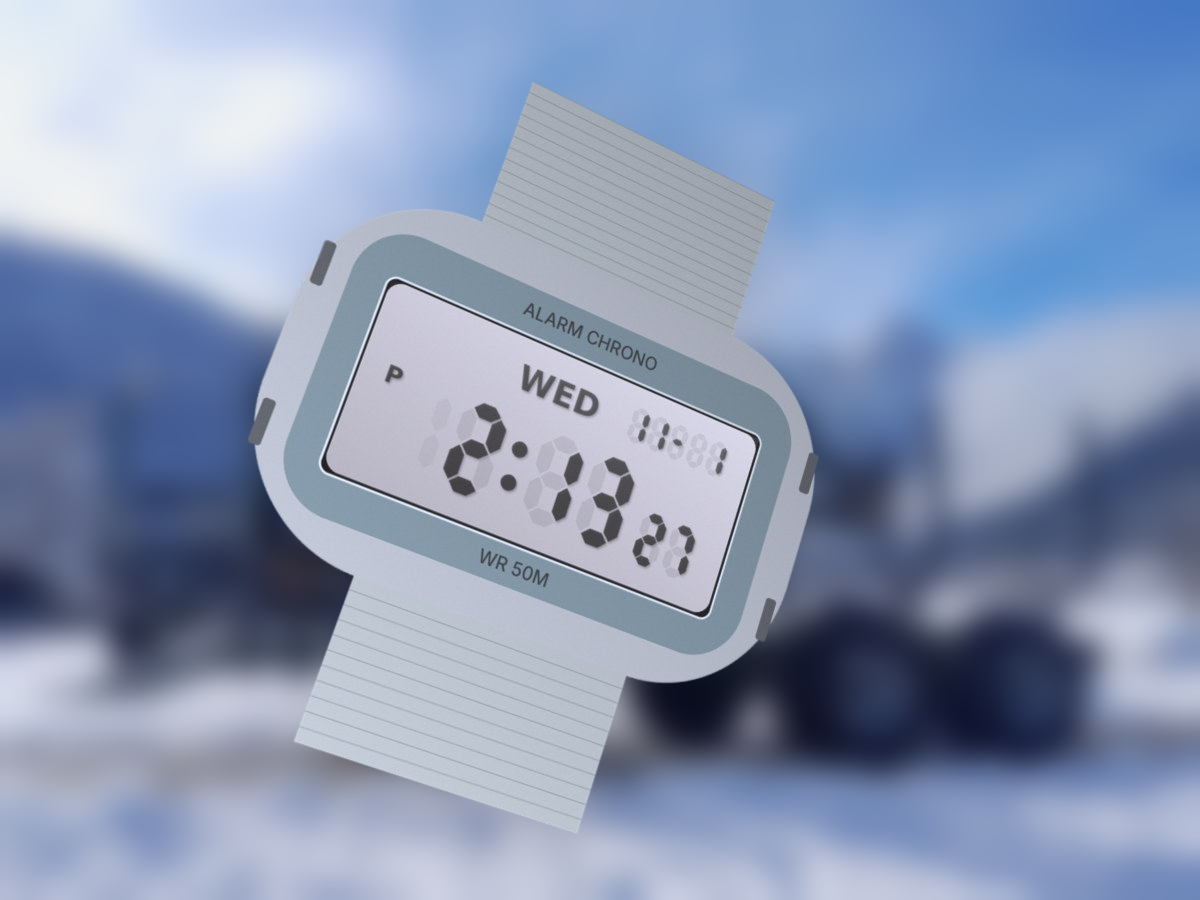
2:13:27
